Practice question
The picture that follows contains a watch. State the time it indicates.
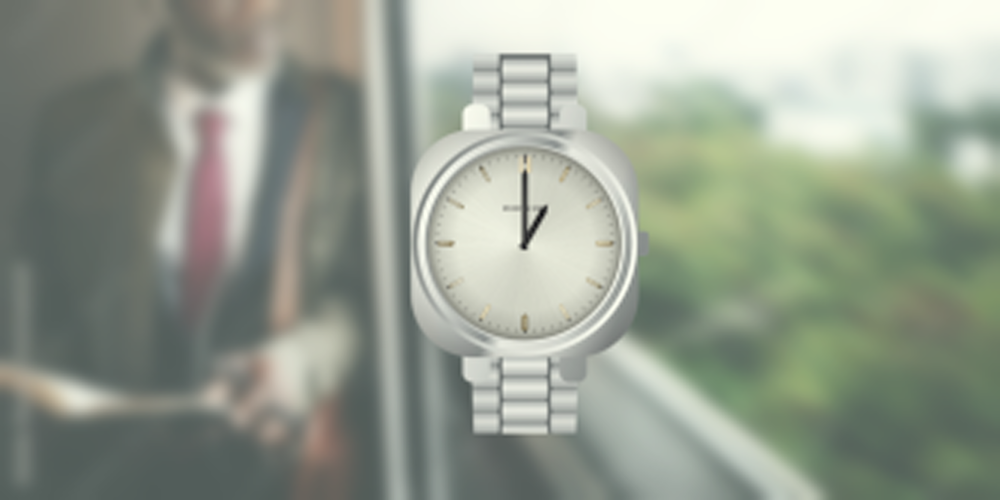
1:00
